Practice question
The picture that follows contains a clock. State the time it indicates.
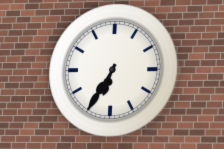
6:35
